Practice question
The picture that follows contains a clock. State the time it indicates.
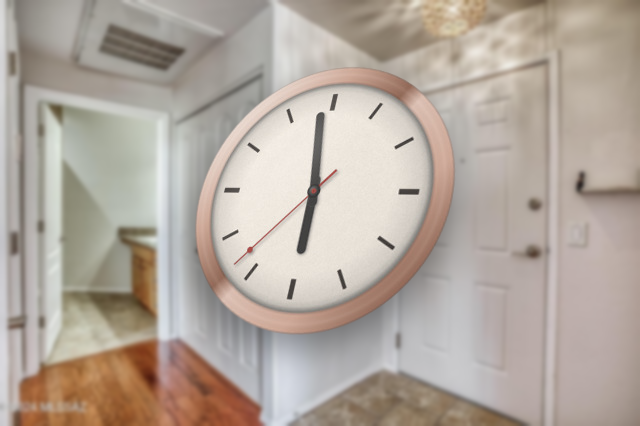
5:58:37
